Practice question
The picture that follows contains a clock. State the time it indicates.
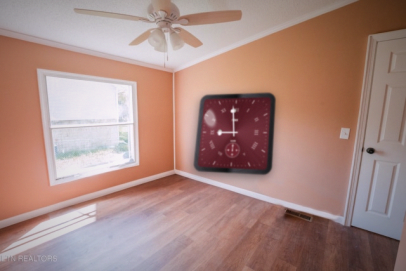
8:59
